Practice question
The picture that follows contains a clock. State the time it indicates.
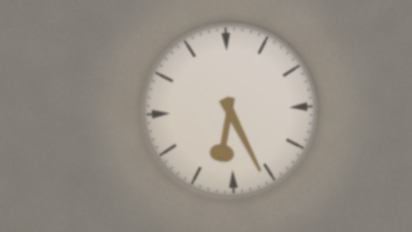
6:26
